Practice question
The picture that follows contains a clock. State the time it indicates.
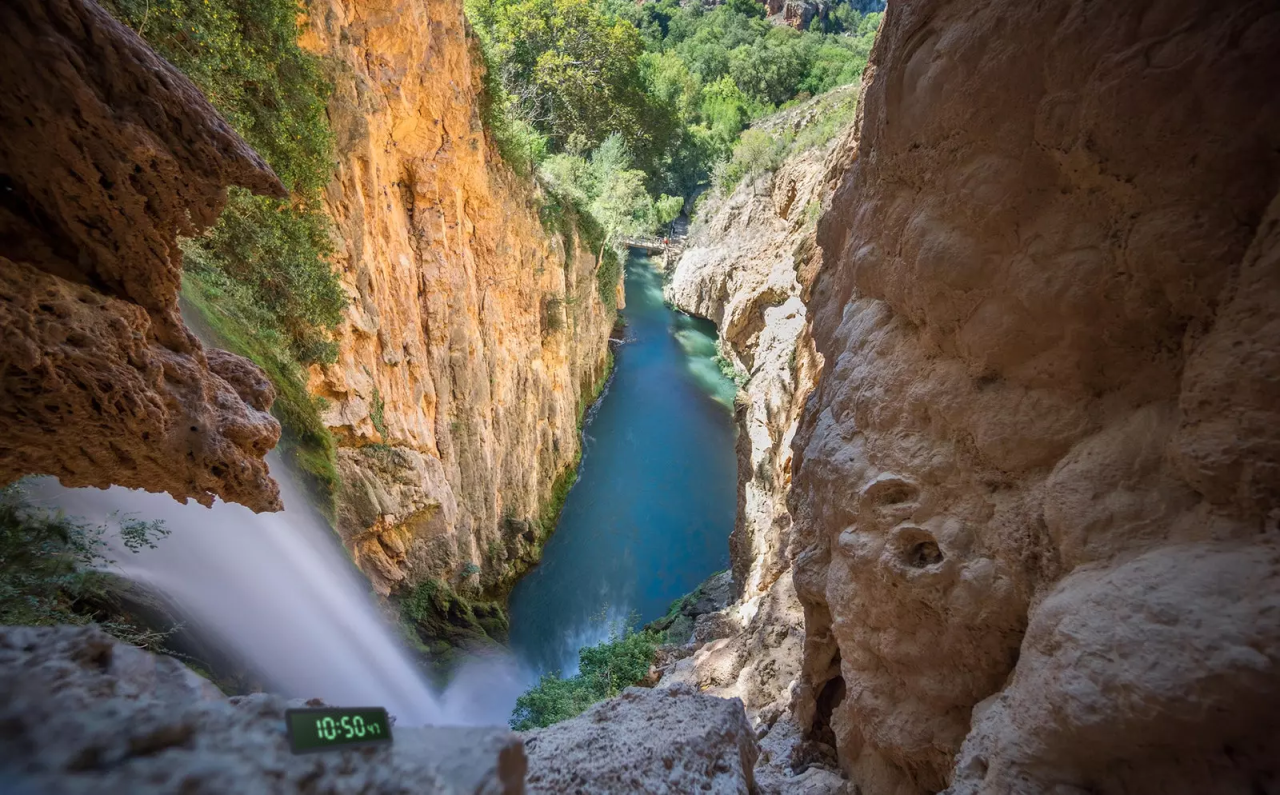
10:50:47
